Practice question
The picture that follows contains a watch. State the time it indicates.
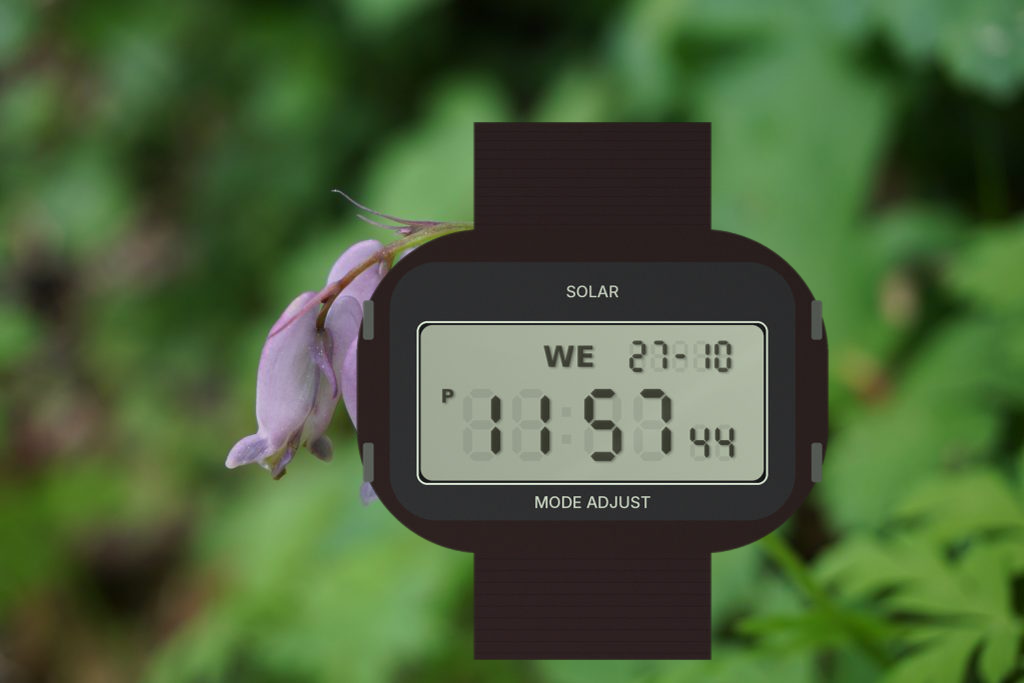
11:57:44
